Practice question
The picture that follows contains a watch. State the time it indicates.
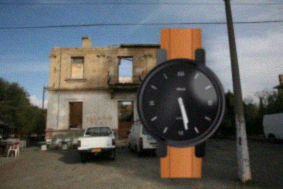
5:28
